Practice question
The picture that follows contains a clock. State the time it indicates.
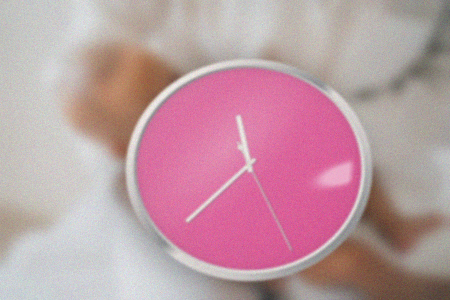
11:37:26
